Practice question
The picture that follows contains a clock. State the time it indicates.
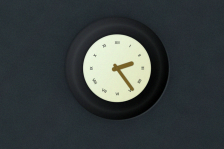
2:24
